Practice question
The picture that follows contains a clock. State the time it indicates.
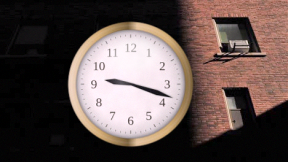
9:18
